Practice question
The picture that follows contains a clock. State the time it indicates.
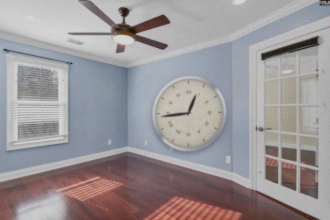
12:44
